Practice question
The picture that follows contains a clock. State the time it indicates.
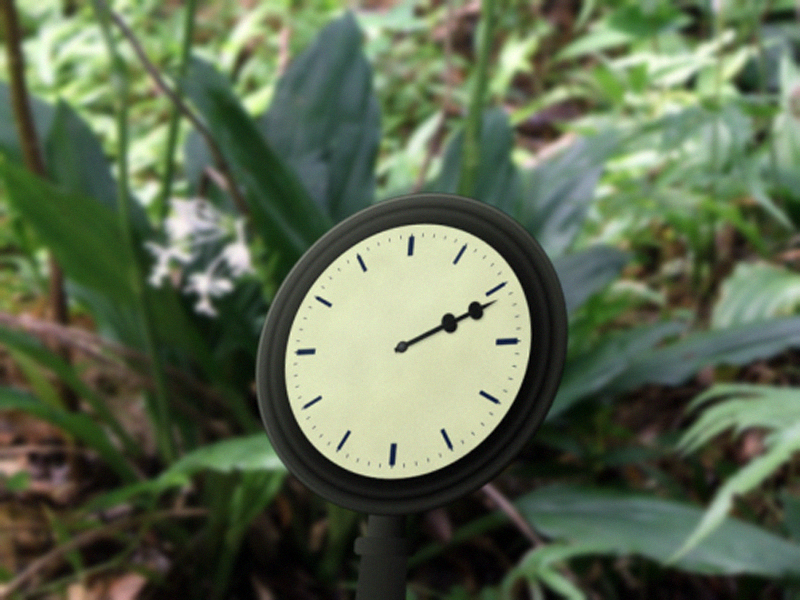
2:11
